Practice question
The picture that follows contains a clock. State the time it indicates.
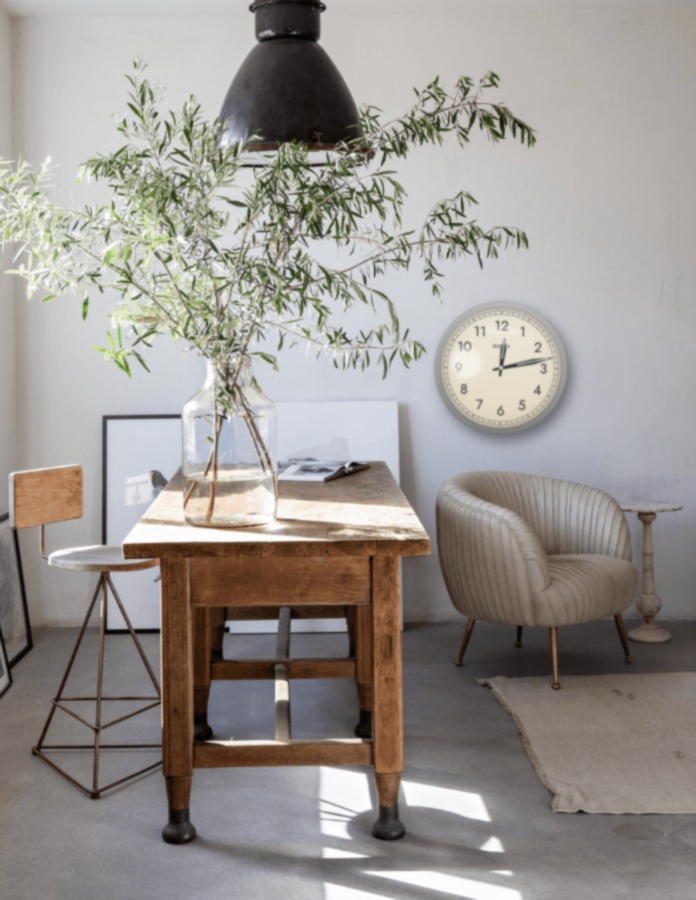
12:13
